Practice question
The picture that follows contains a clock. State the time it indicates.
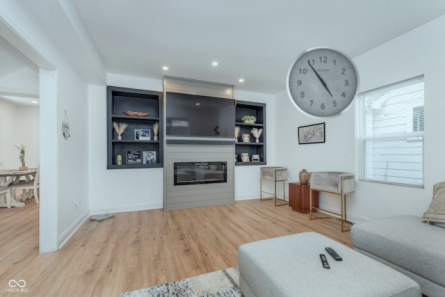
4:54
